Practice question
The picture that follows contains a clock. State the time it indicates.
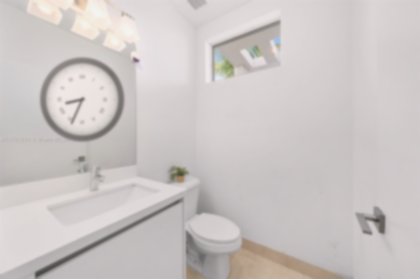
8:34
